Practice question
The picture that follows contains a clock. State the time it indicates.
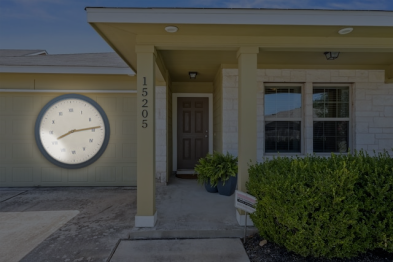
8:14
